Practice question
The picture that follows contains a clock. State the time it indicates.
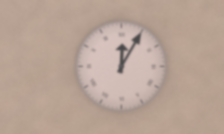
12:05
